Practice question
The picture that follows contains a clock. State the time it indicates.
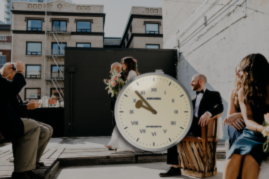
9:53
